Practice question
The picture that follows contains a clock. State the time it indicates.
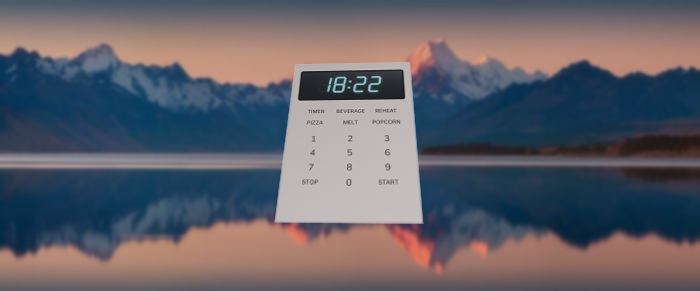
18:22
